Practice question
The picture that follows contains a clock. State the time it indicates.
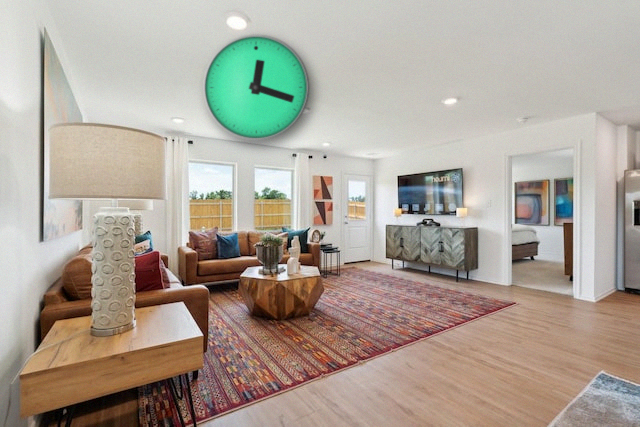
12:18
